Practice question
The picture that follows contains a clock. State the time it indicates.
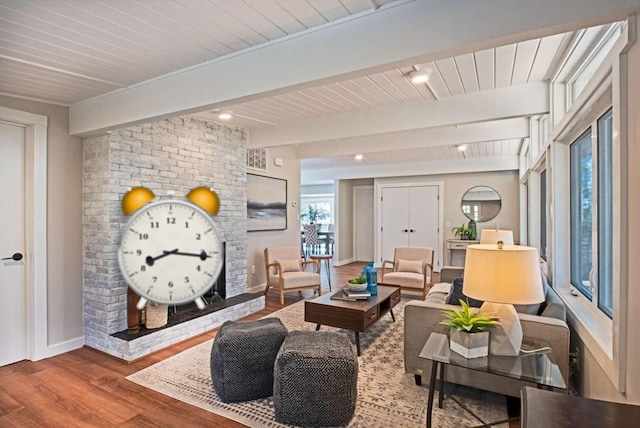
8:16
